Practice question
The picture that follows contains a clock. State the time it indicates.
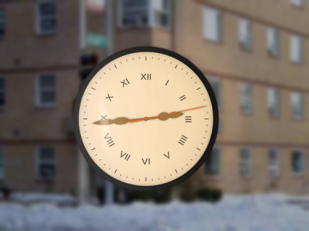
2:44:13
